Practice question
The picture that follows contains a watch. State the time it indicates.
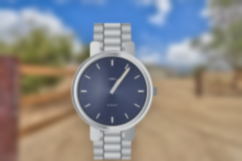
1:06
